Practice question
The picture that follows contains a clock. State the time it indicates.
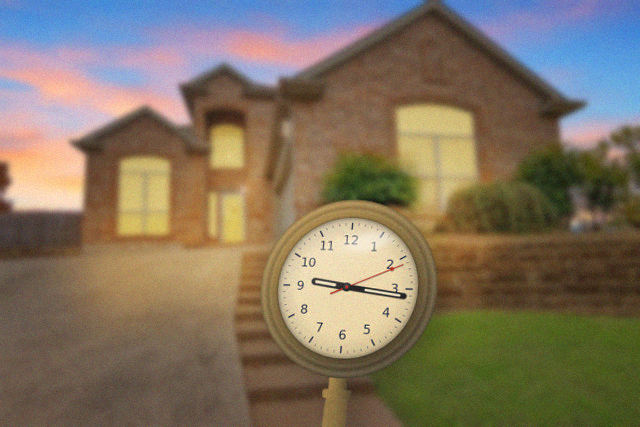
9:16:11
